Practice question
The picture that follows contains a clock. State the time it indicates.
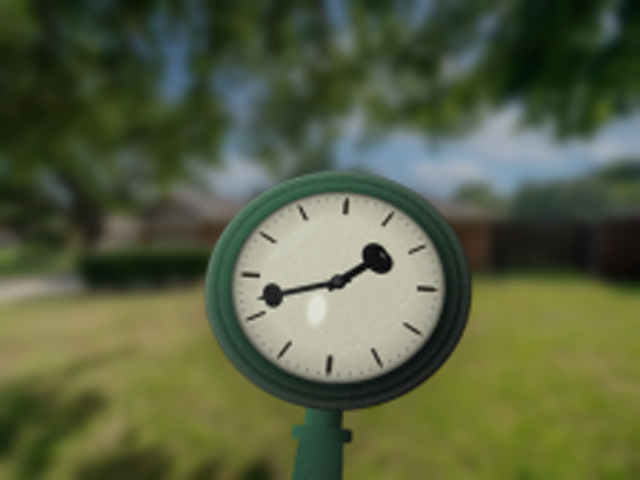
1:42
